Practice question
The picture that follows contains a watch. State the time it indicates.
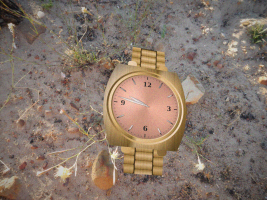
9:47
